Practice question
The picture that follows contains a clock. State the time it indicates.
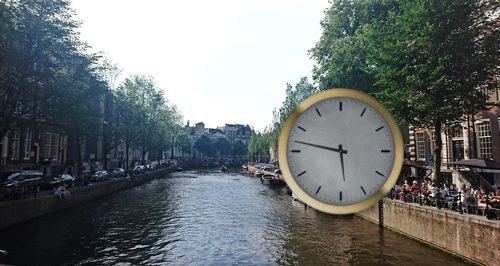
5:47
